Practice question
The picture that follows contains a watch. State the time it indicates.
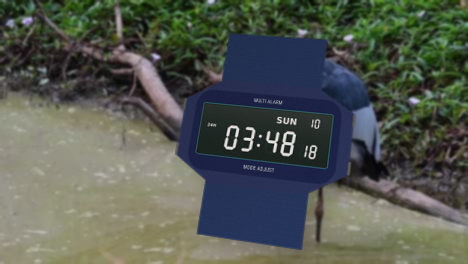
3:48:18
